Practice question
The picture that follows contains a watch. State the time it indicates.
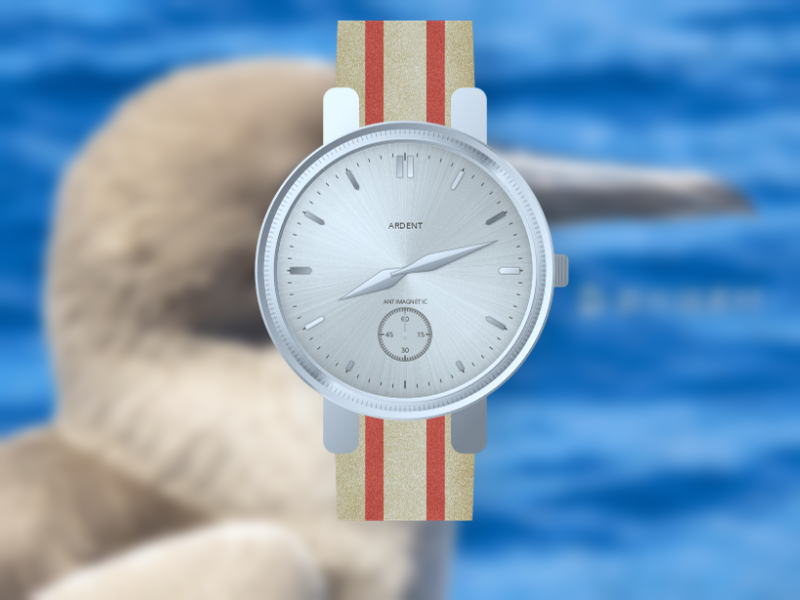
8:12
